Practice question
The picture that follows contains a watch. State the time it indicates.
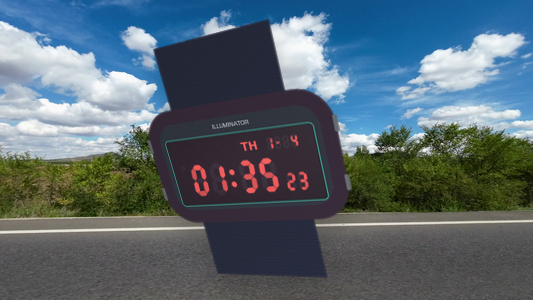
1:35:23
